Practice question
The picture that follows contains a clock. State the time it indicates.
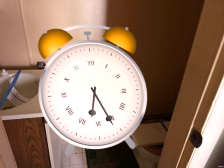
6:26
